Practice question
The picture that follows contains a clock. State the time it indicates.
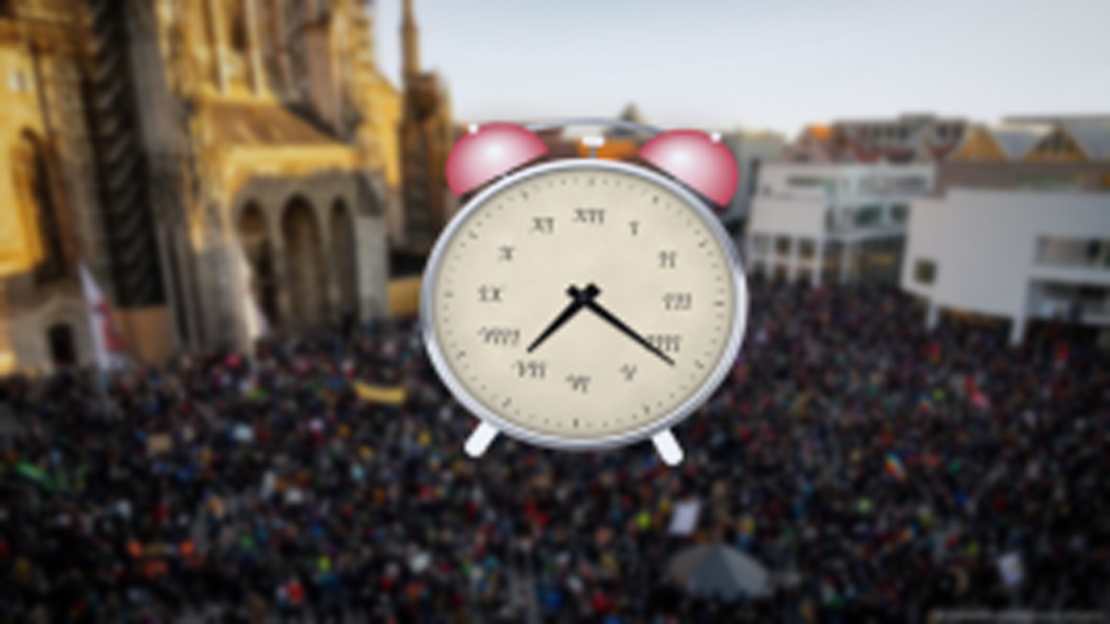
7:21
